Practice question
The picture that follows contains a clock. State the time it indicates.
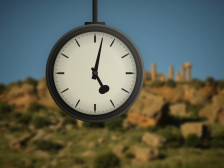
5:02
